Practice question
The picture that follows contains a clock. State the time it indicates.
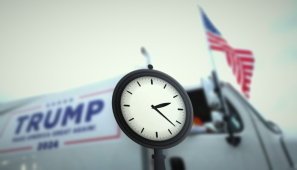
2:22
